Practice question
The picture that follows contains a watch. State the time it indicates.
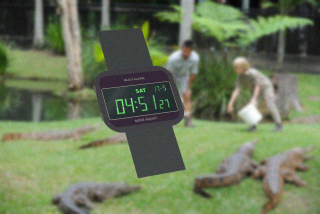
4:51:27
